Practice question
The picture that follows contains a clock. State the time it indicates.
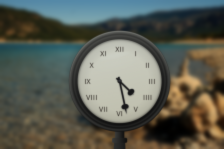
4:28
